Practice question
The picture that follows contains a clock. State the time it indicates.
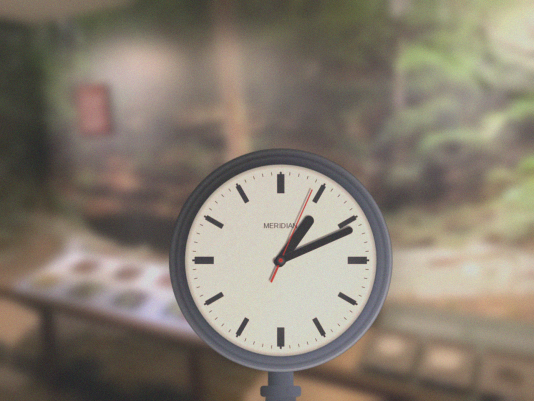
1:11:04
